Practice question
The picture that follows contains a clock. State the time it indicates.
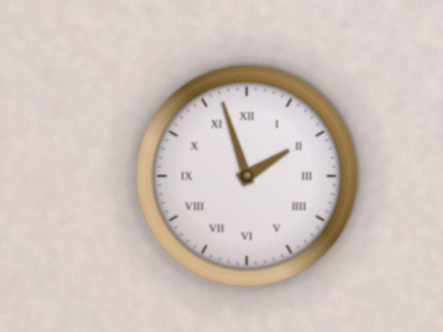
1:57
